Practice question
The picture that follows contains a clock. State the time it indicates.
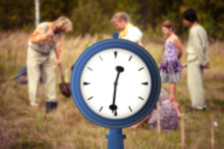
12:31
